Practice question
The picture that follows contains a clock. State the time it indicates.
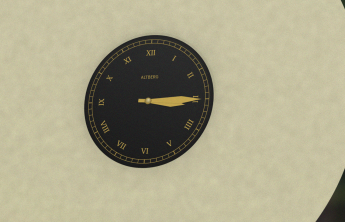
3:15
